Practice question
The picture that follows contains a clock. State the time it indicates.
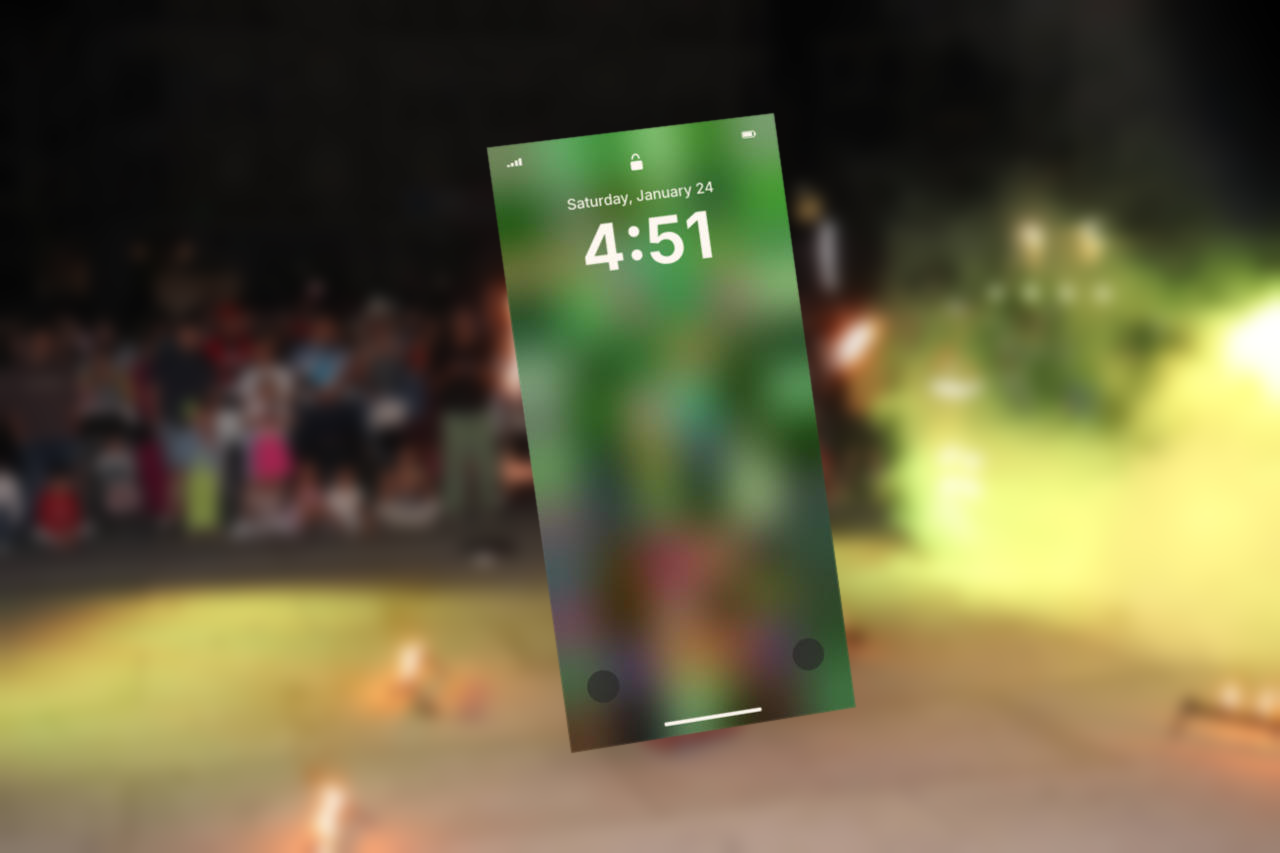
4:51
